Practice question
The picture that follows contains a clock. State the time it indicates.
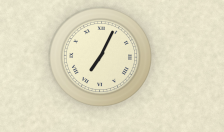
7:04
